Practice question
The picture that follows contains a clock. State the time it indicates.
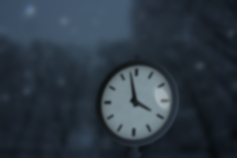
3:58
